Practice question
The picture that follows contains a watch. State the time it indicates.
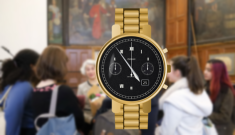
4:54
